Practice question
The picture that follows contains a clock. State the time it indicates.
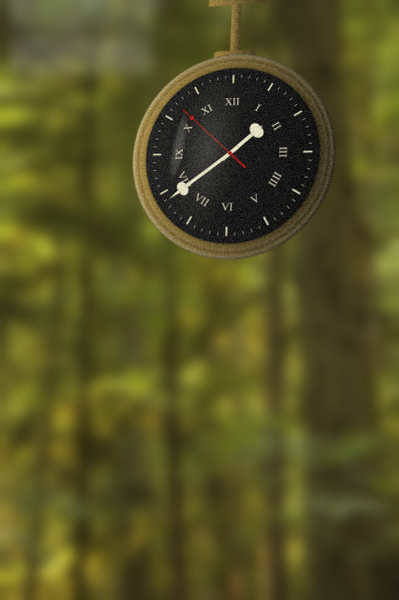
1:38:52
